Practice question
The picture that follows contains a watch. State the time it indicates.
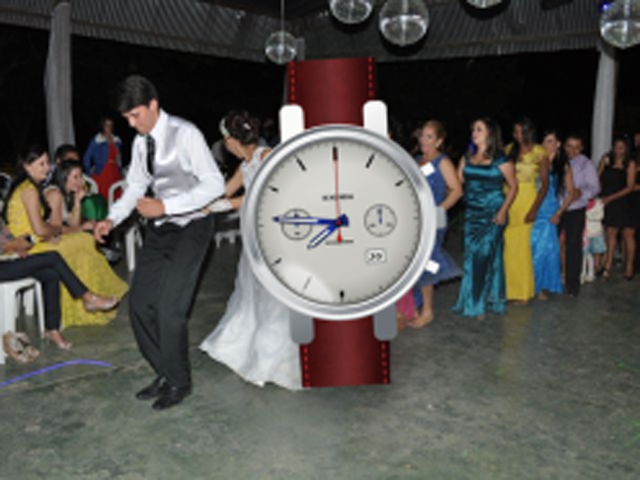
7:46
